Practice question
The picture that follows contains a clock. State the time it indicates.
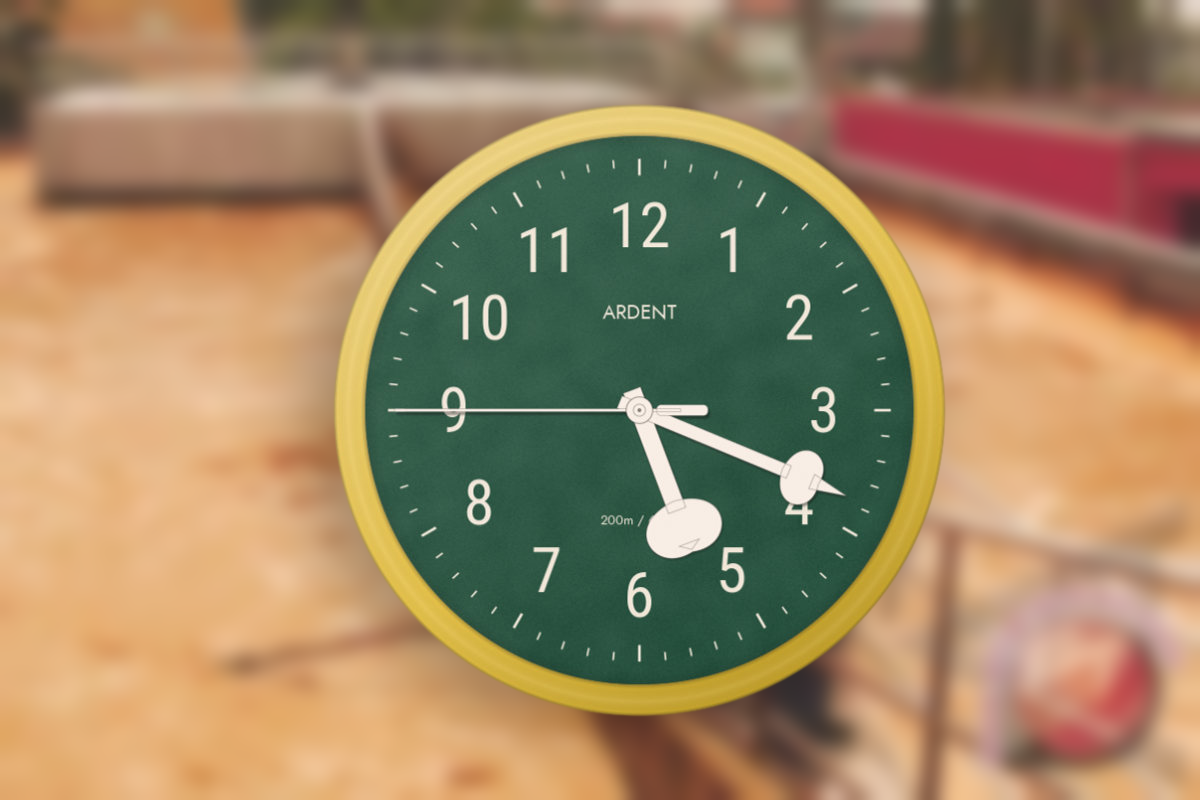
5:18:45
